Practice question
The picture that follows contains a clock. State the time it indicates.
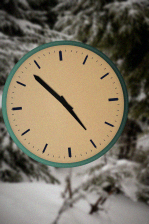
4:53
